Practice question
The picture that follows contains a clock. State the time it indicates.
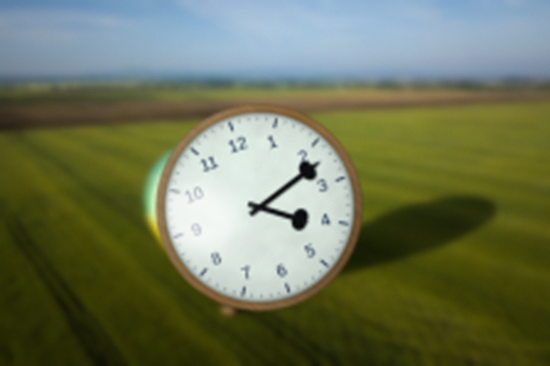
4:12
